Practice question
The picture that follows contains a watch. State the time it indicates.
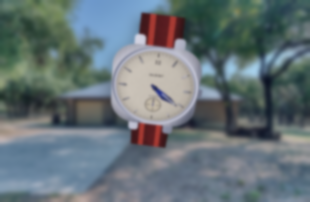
4:21
